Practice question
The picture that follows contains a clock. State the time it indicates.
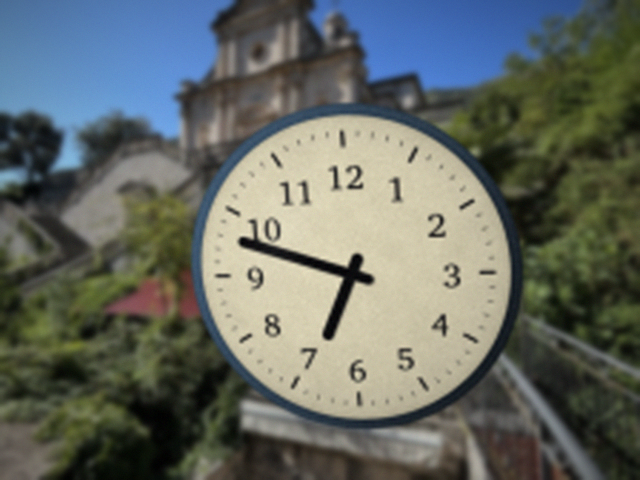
6:48
